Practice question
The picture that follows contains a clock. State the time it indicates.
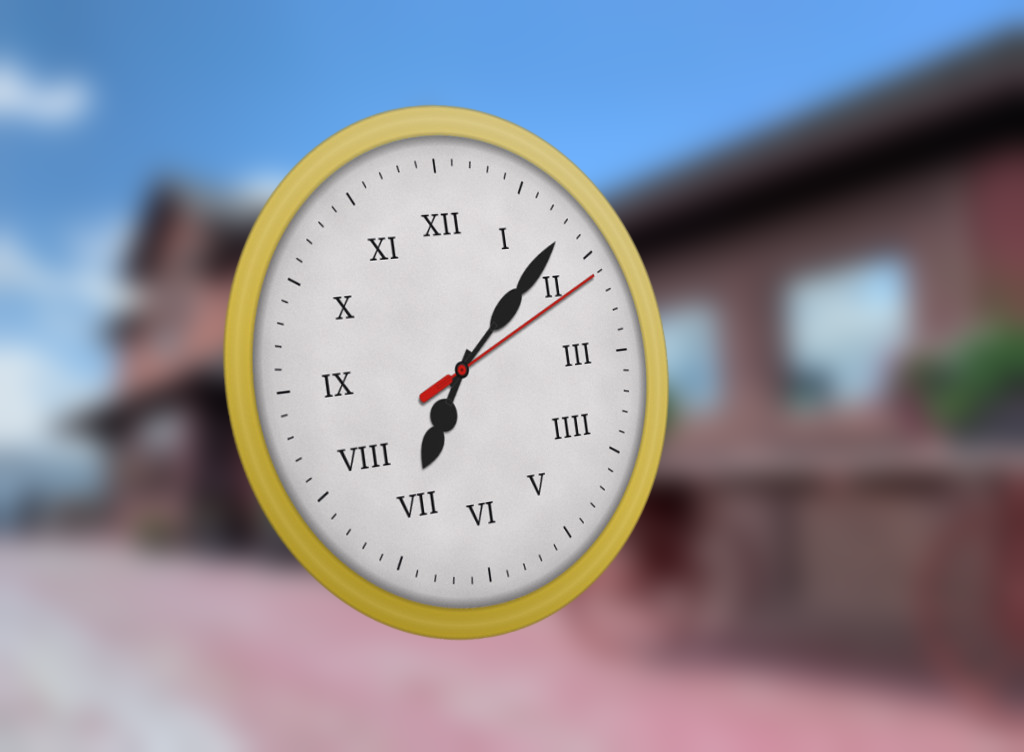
7:08:11
